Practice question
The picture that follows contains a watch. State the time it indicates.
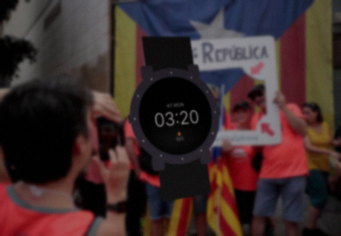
3:20
